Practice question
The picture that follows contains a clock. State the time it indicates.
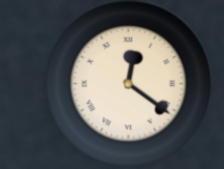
12:21
